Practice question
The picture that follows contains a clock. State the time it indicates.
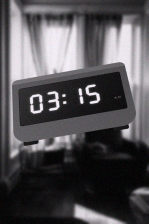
3:15
